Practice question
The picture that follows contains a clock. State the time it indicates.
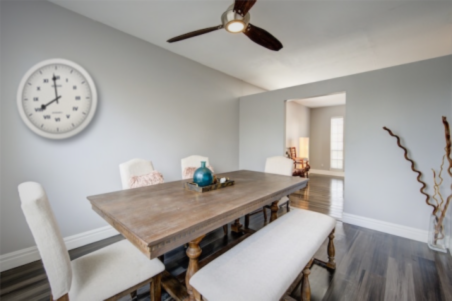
7:59
